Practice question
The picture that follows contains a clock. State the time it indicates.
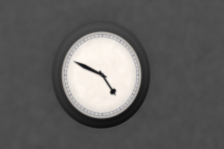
4:49
